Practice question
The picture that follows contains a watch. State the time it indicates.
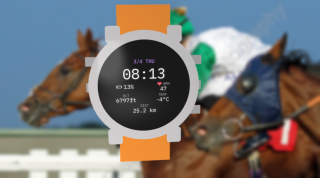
8:13
